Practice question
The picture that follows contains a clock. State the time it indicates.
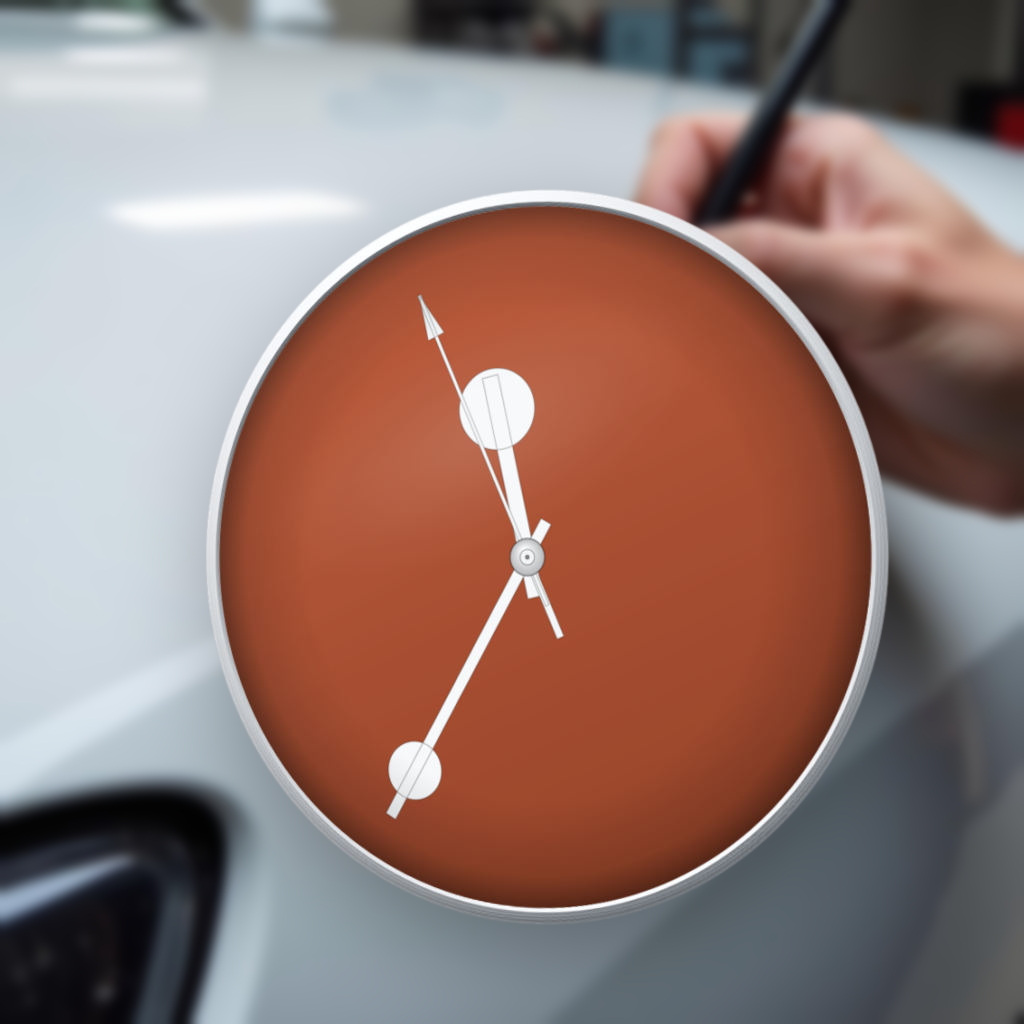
11:34:56
